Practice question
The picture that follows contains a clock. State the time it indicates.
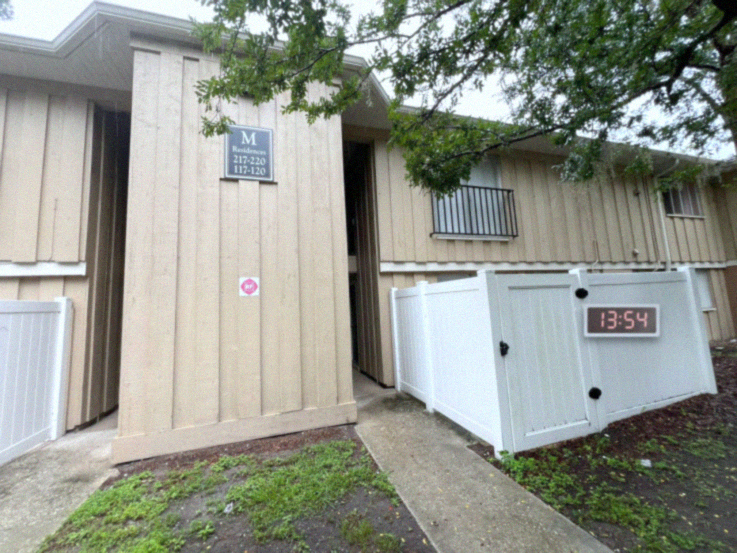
13:54
